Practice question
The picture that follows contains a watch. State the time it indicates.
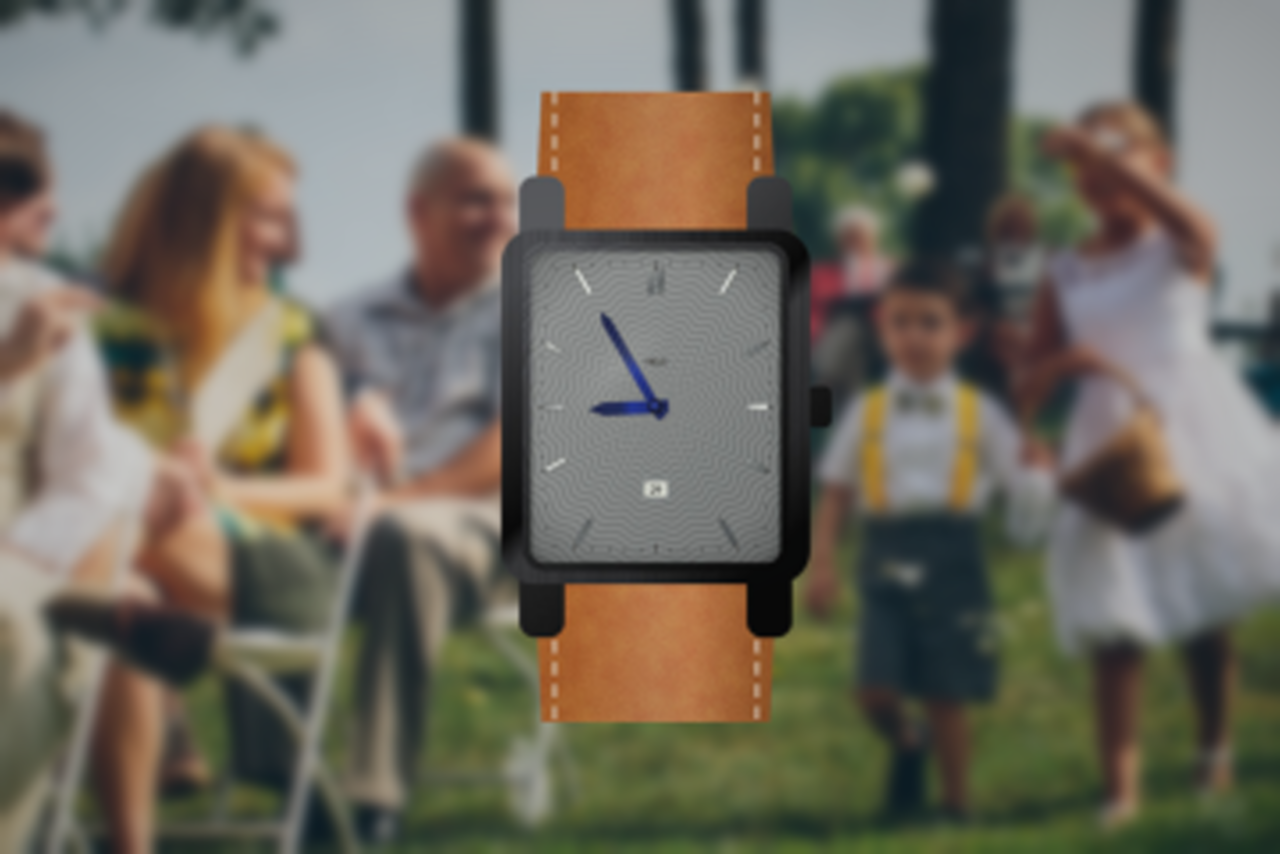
8:55
